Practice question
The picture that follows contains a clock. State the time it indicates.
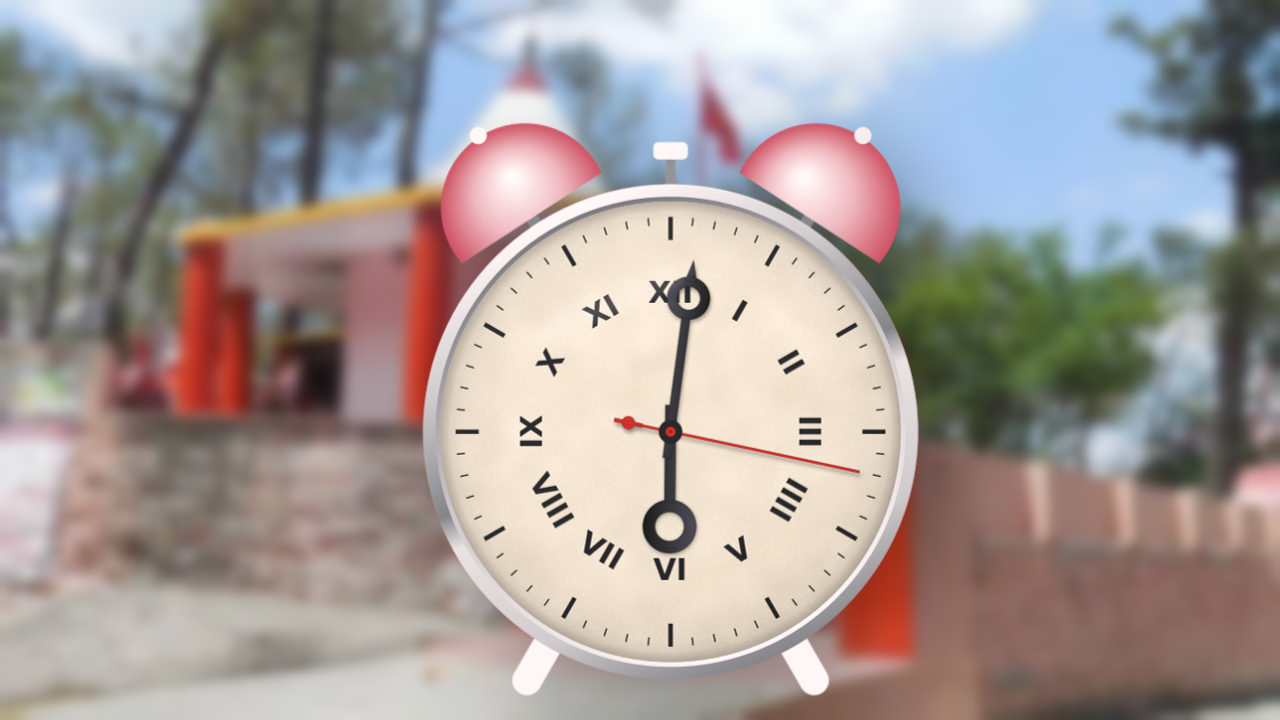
6:01:17
